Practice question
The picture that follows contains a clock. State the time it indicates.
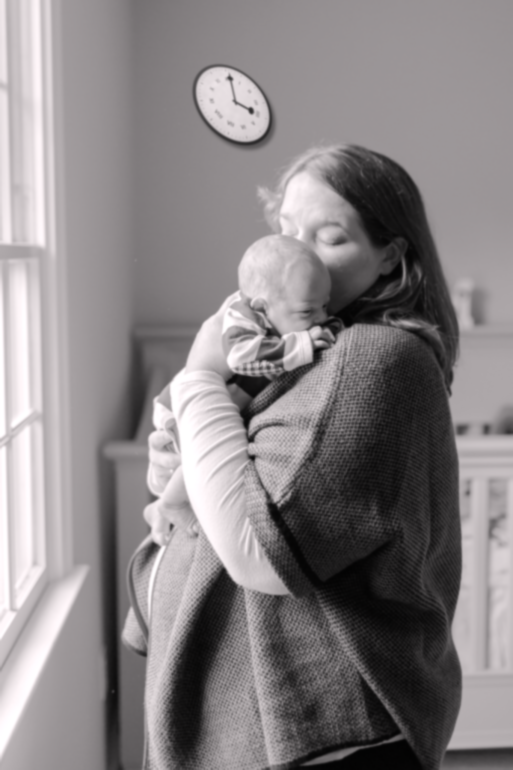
4:01
